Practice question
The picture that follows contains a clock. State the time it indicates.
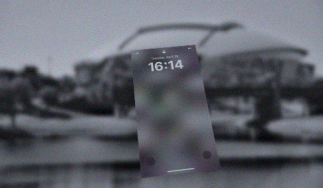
16:14
